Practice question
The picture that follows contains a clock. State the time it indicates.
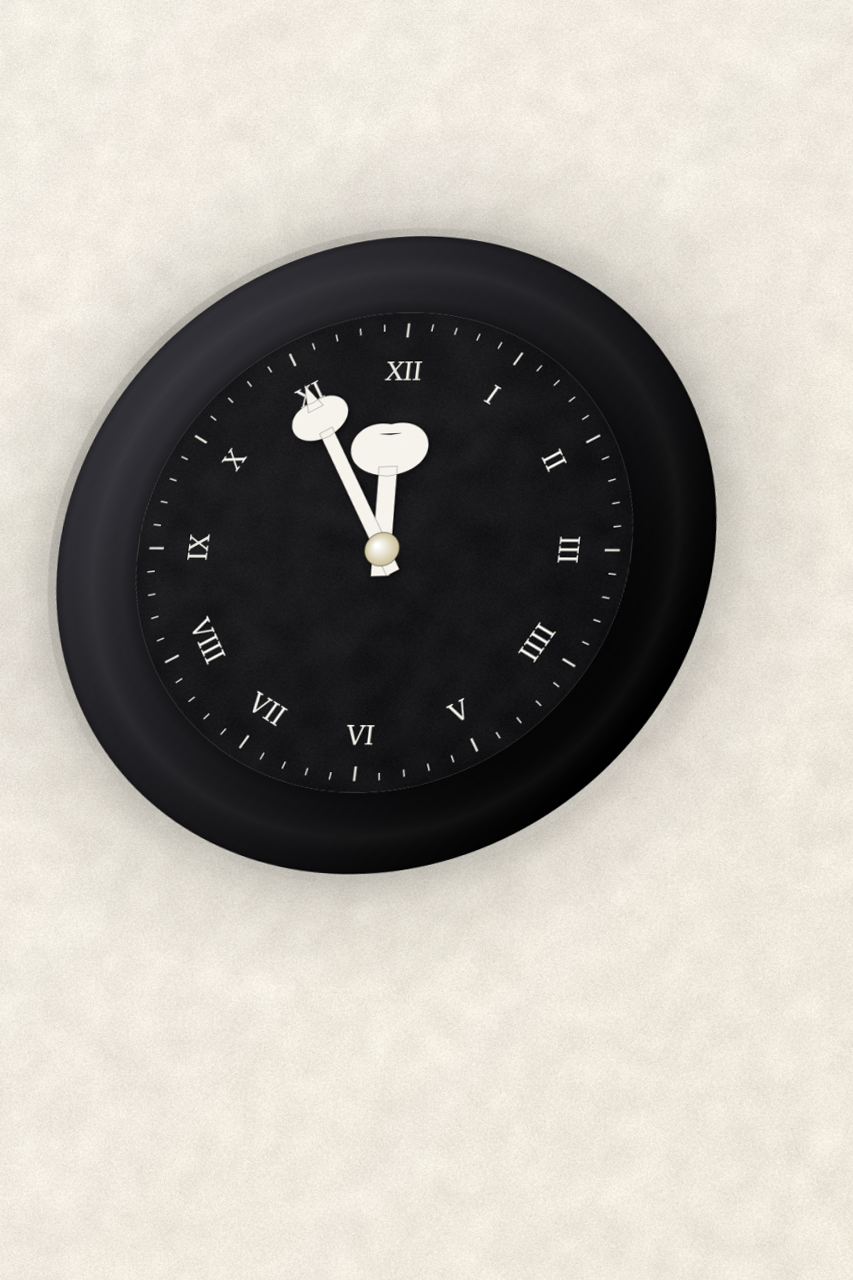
11:55
